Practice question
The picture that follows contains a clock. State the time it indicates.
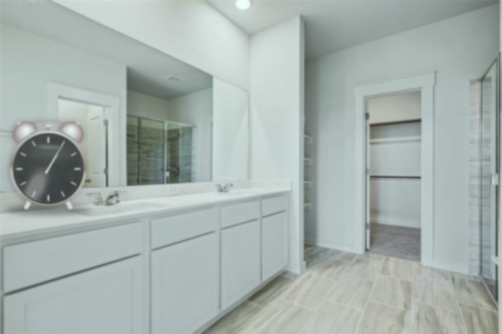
1:05
